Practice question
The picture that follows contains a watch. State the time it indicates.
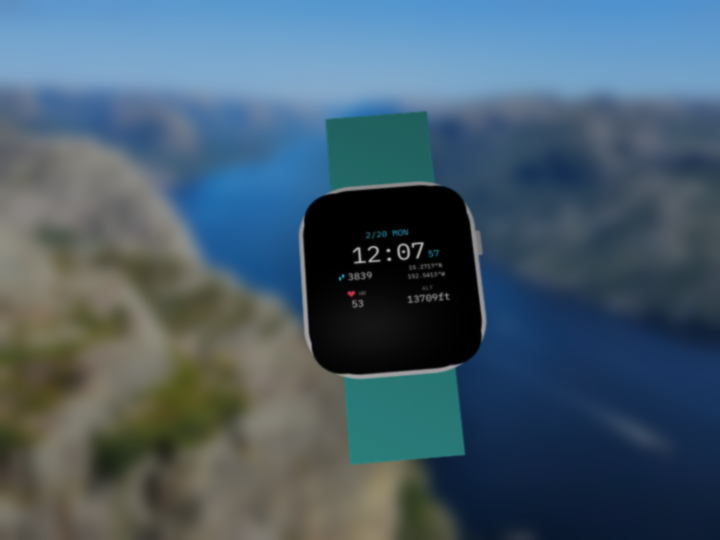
12:07
